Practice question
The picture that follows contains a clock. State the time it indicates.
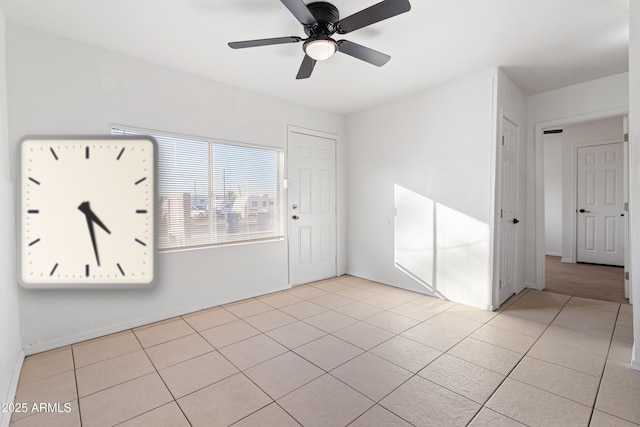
4:28
